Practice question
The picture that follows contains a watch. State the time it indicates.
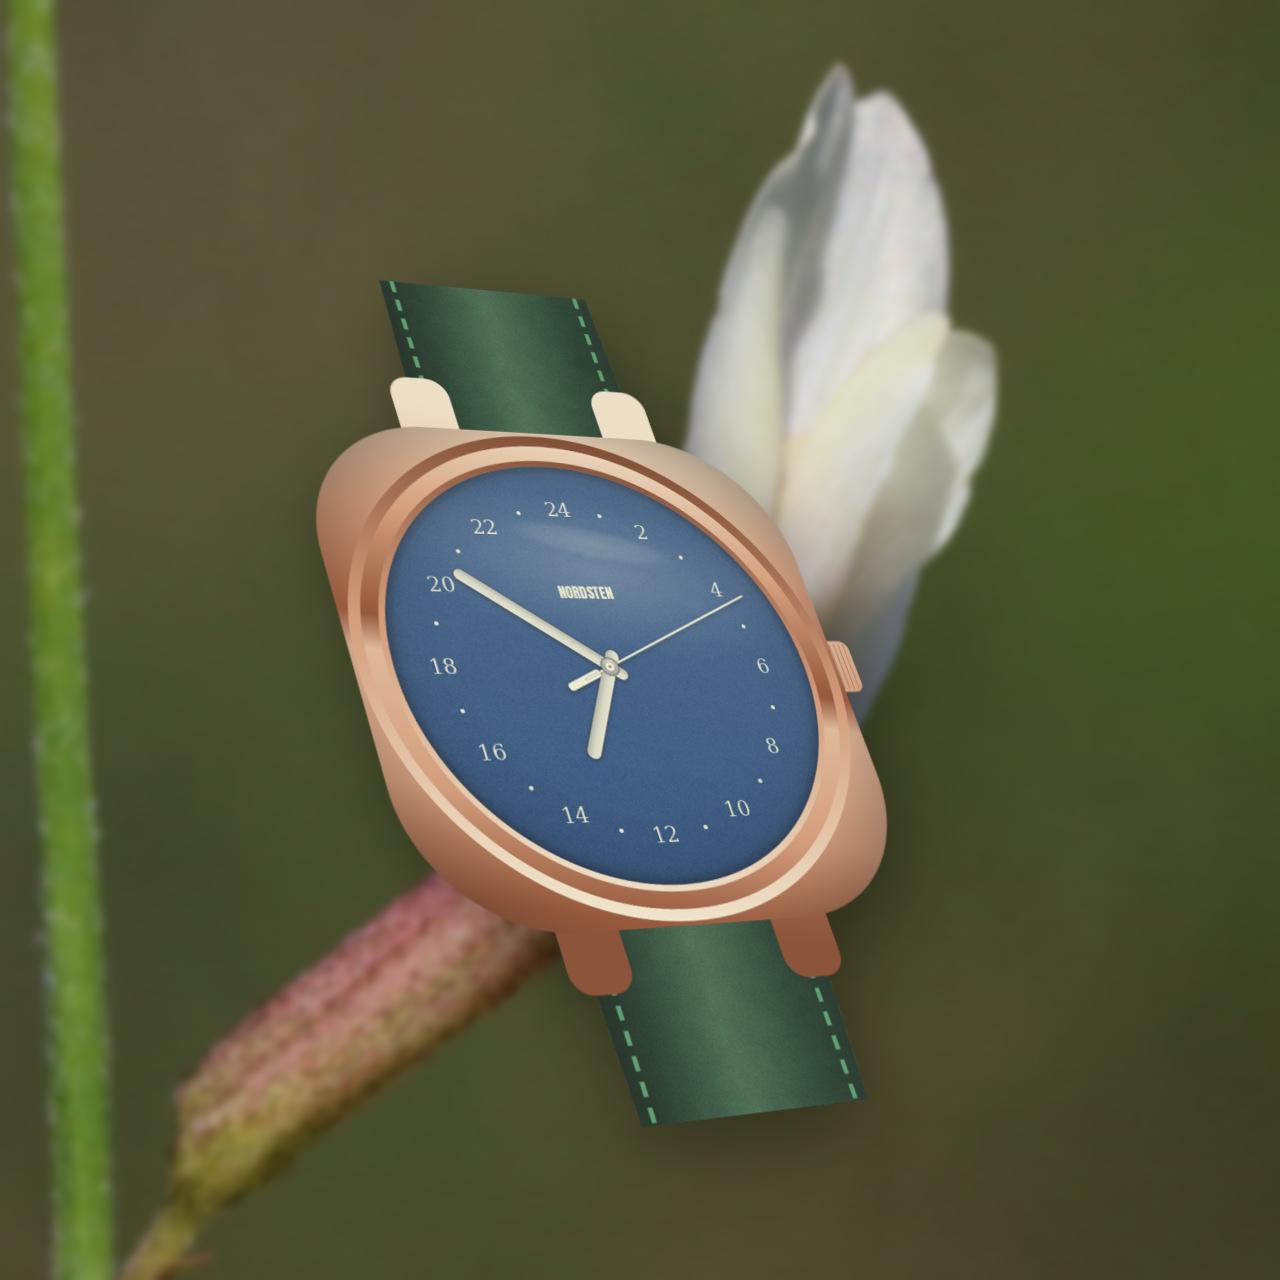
13:51:11
